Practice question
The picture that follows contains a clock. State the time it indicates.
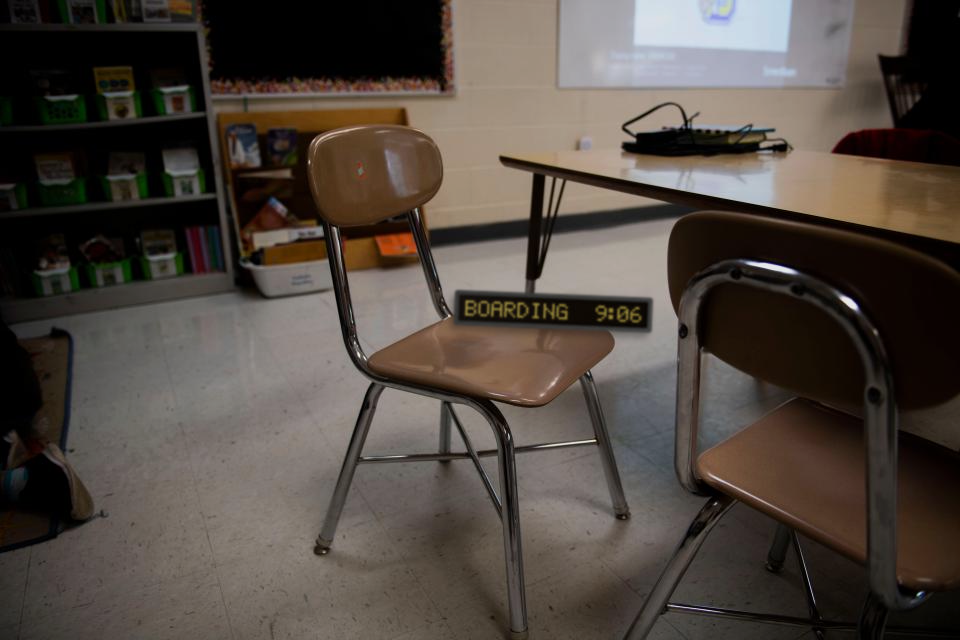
9:06
